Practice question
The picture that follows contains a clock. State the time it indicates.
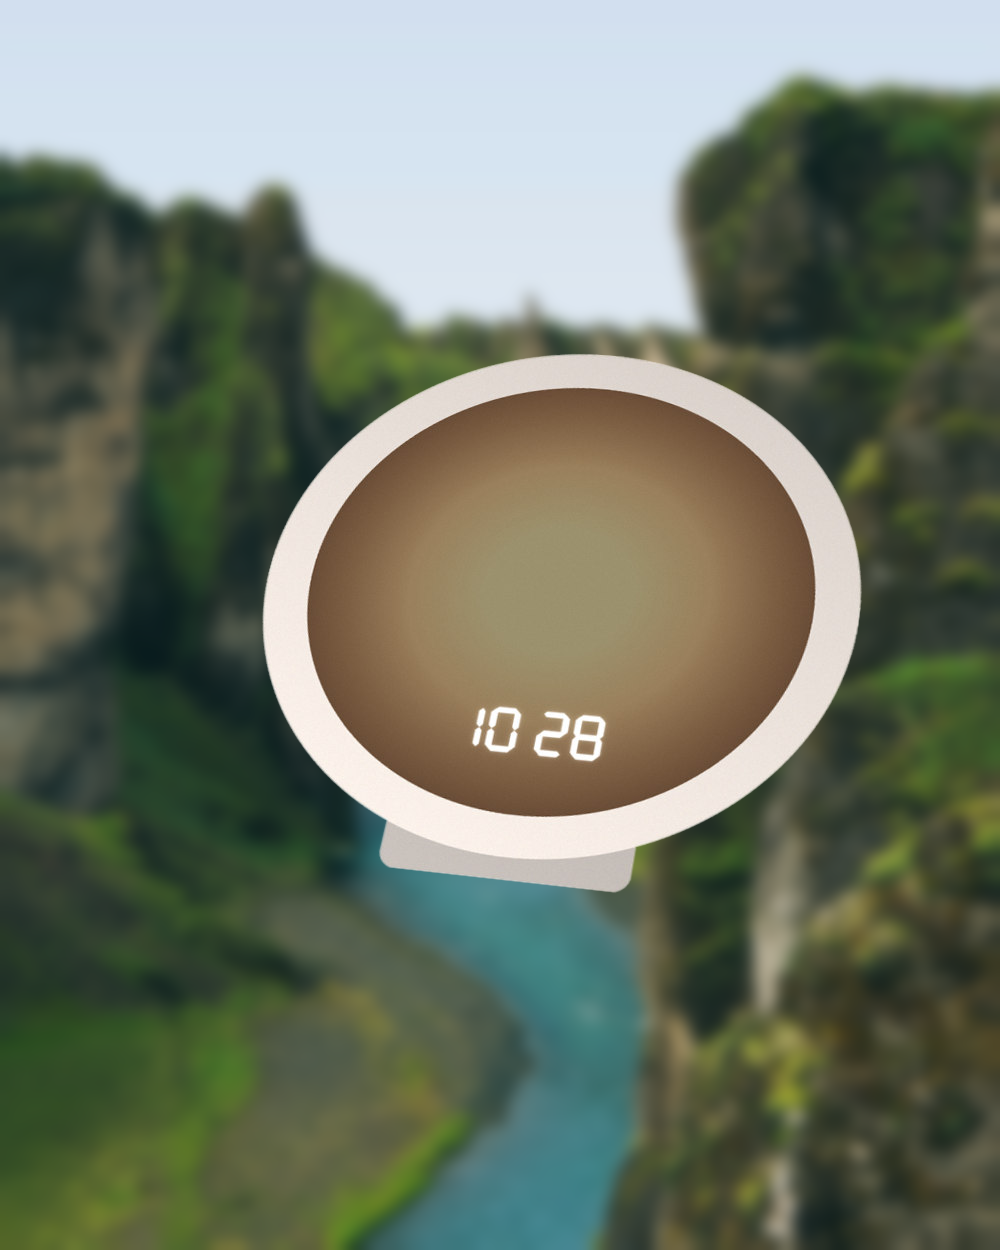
10:28
